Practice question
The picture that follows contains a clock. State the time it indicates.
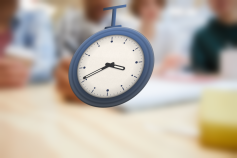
3:41
